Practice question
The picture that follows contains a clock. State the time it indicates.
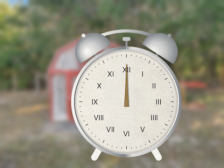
12:00
